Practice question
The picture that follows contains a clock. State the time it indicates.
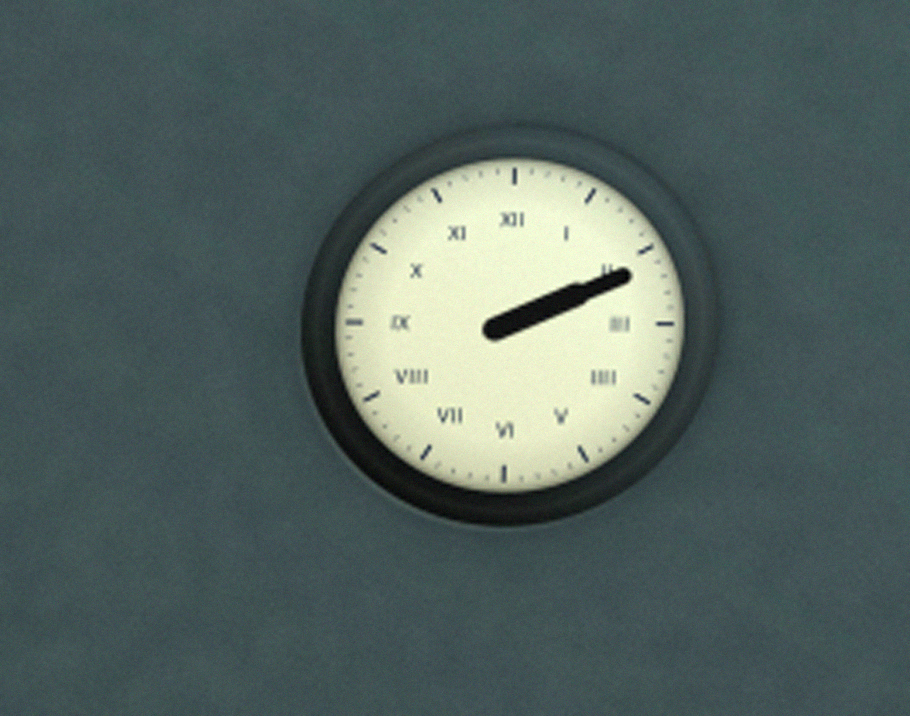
2:11
